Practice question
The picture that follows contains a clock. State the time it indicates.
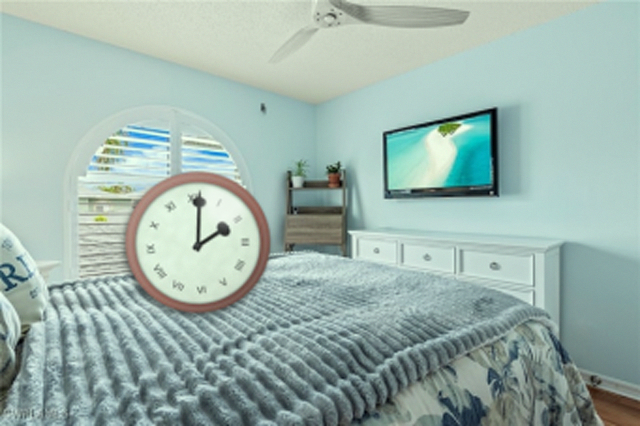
2:01
